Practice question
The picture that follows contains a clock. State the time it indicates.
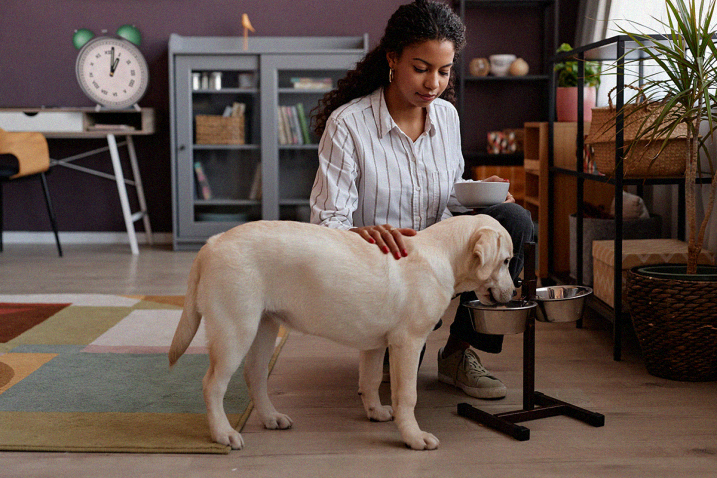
1:02
